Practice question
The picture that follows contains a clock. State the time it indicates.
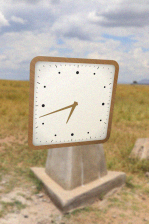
6:42
